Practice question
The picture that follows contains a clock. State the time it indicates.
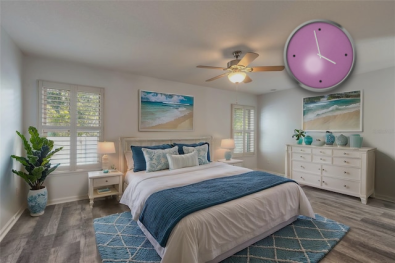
3:58
